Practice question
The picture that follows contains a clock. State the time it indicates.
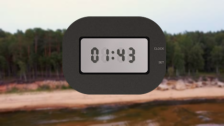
1:43
